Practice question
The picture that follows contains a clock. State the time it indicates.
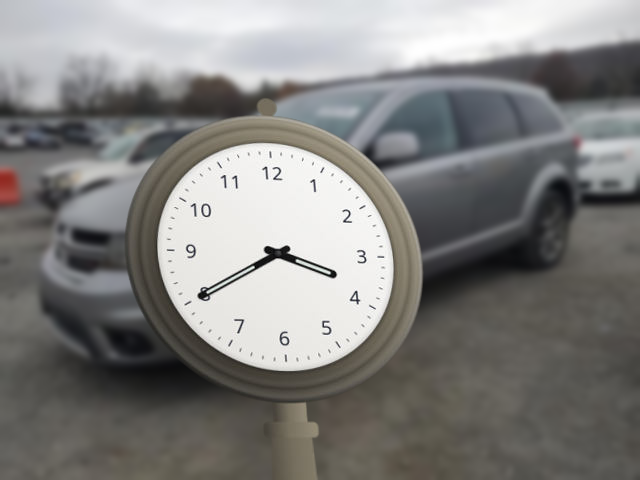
3:40
